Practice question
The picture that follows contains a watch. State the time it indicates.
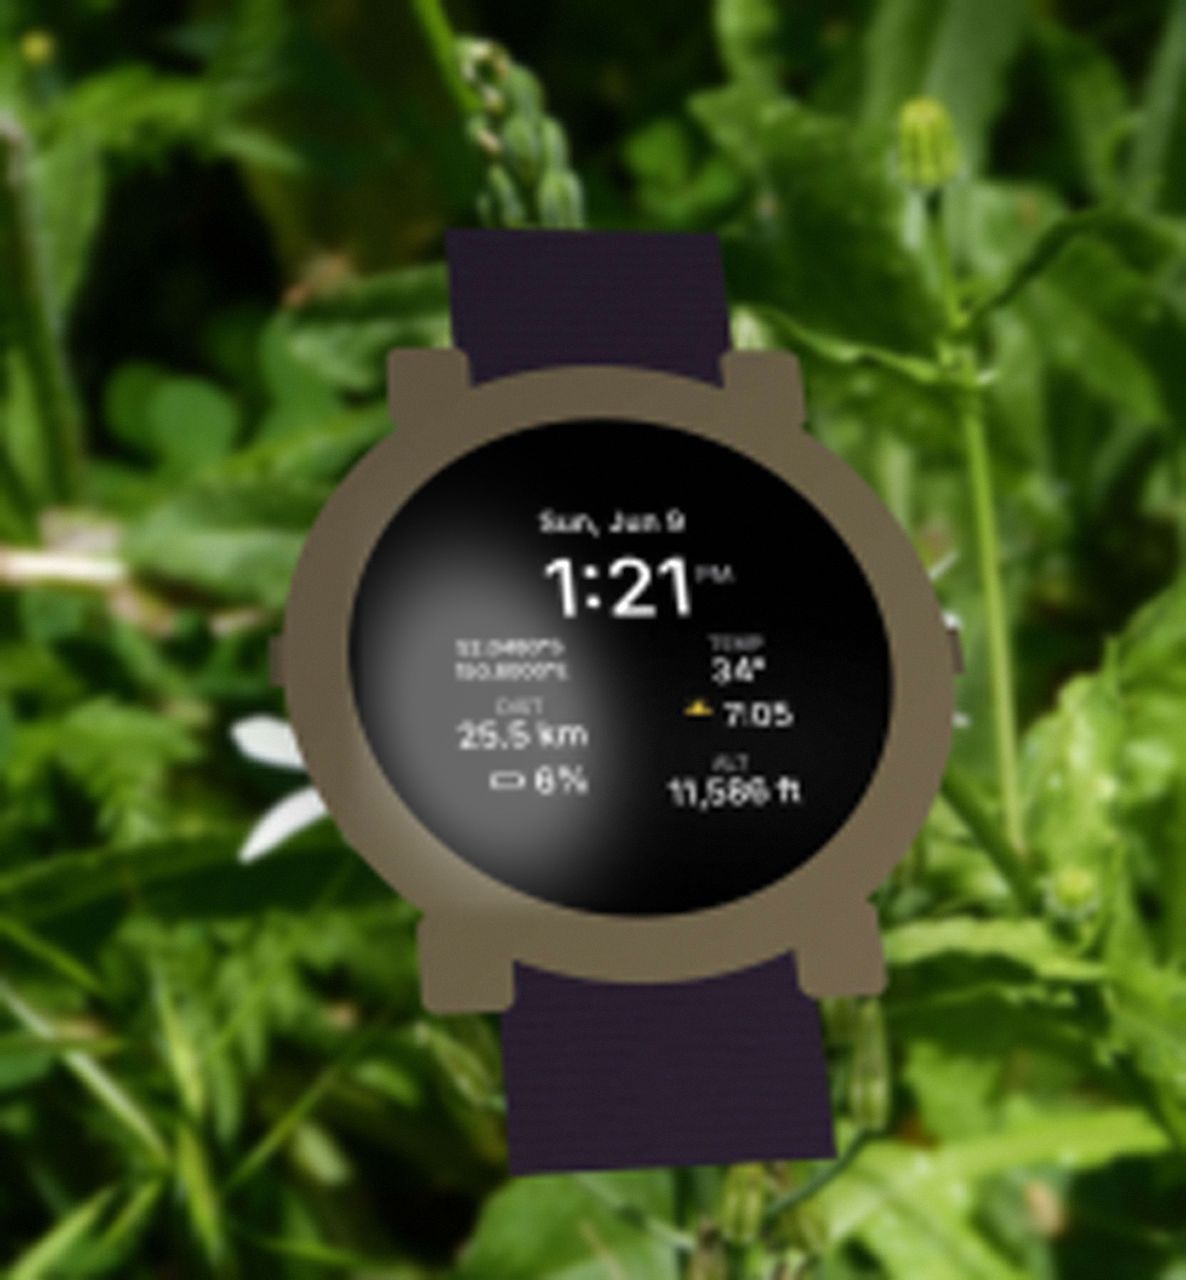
1:21
